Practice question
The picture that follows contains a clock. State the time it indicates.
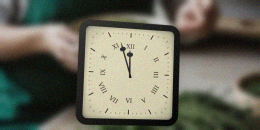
11:57
